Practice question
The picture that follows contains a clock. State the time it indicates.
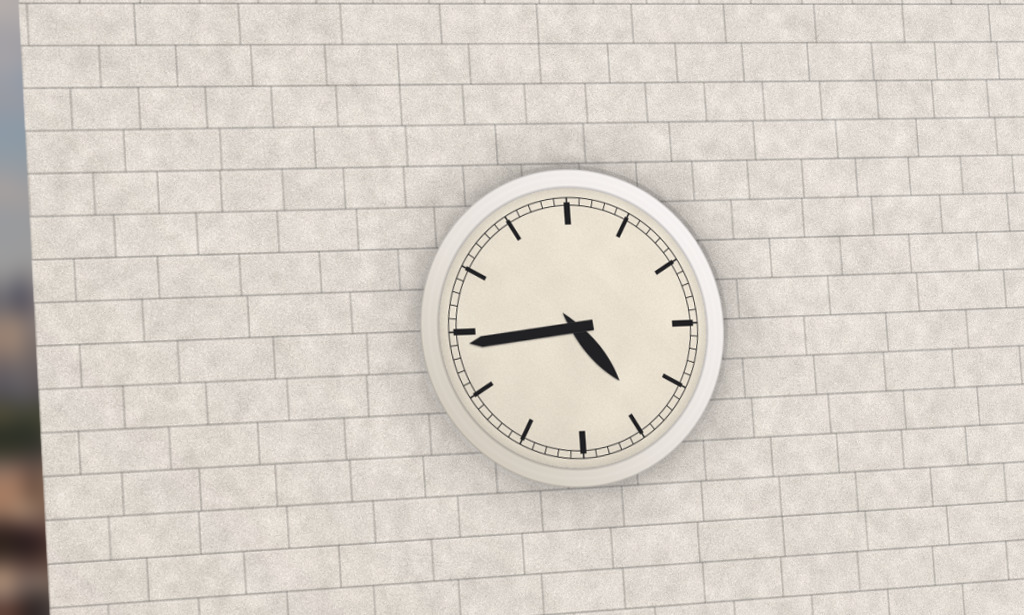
4:44
